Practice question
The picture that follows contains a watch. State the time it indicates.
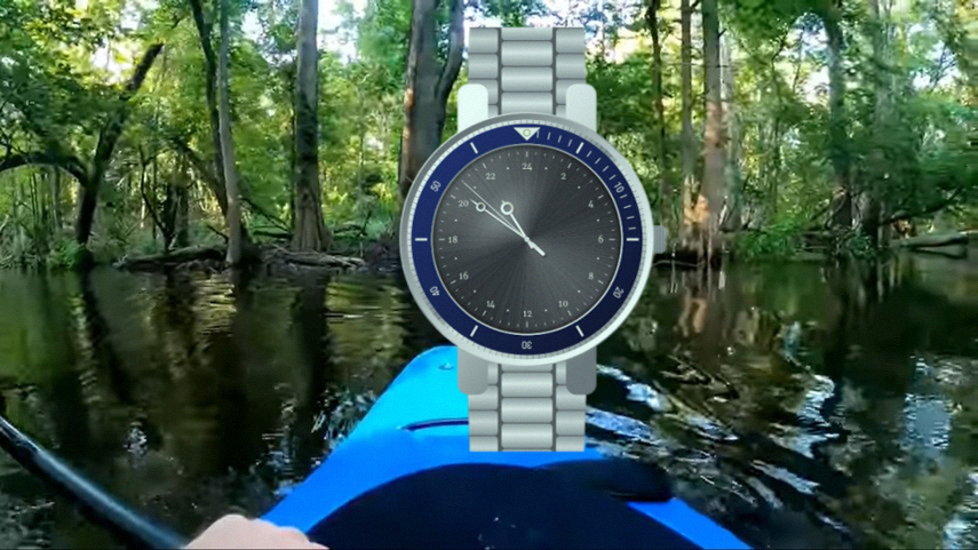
21:50:52
